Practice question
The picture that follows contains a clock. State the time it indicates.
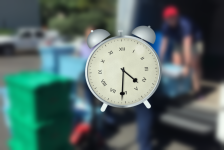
4:31
